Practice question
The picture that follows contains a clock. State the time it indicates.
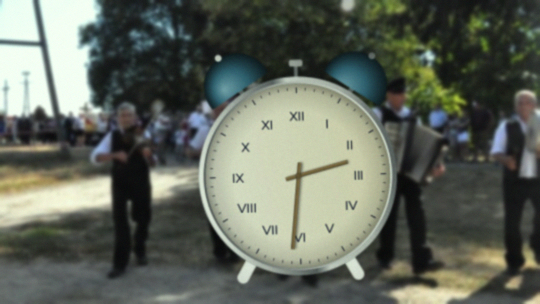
2:31
